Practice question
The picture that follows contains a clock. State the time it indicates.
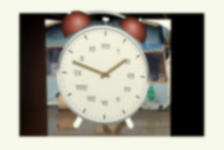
1:48
